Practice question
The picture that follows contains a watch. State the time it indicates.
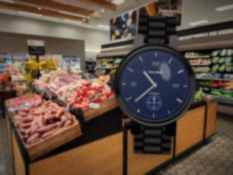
10:38
